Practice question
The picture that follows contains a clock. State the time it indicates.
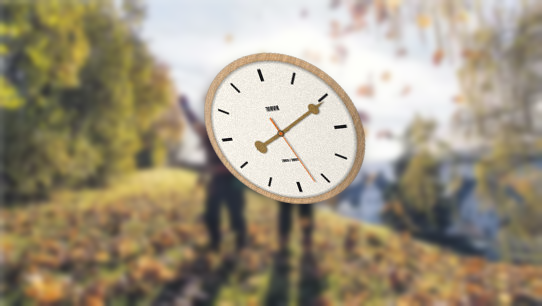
8:10:27
